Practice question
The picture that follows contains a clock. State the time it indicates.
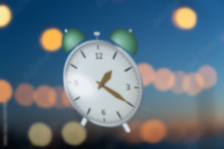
1:20
